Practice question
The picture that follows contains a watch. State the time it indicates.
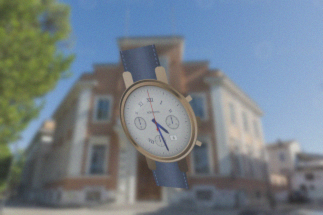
4:28
